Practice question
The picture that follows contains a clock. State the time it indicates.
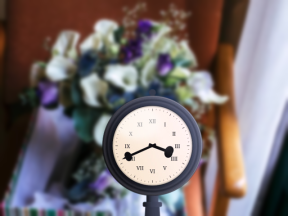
3:41
